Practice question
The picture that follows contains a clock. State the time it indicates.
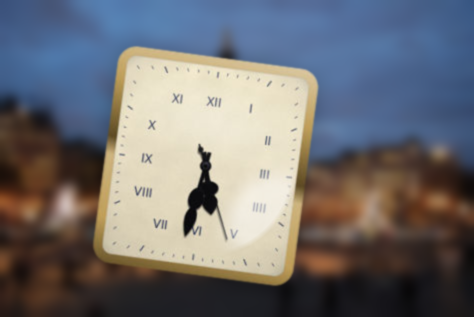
5:31:26
